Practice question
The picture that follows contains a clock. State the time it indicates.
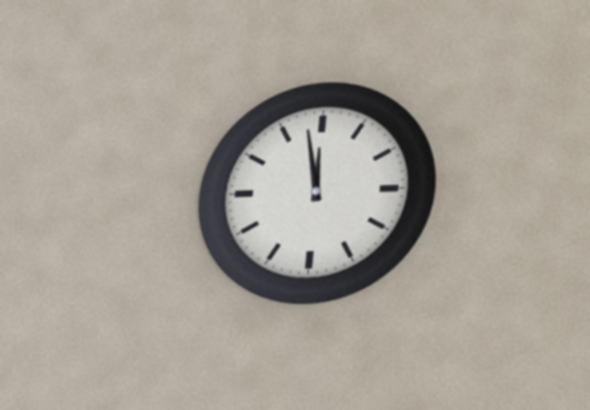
11:58
